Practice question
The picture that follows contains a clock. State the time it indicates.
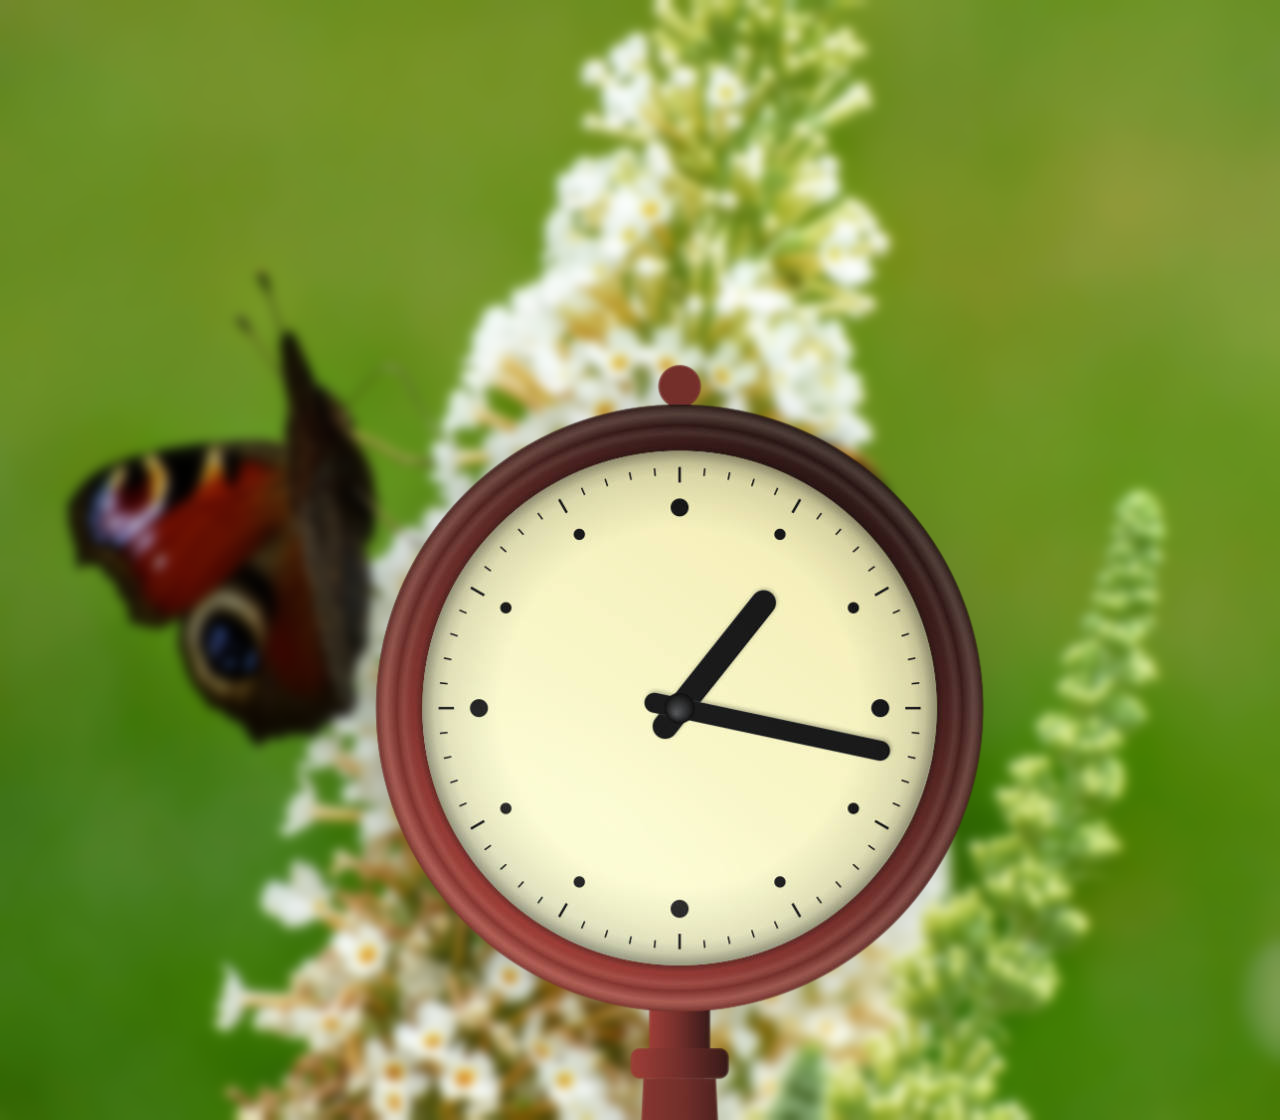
1:17
